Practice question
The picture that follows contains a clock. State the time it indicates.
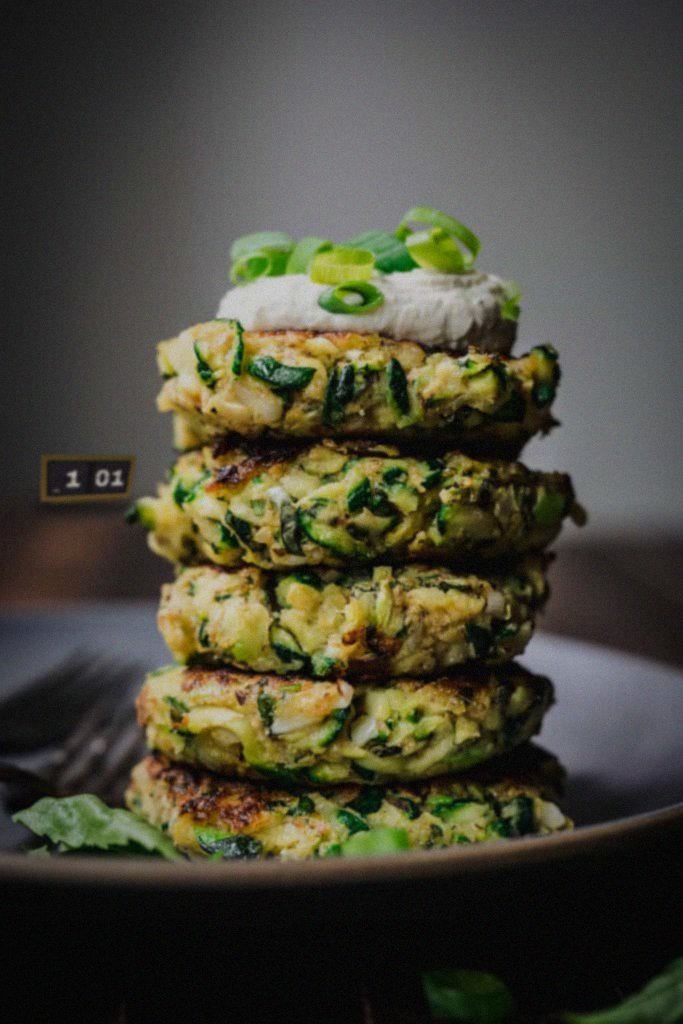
1:01
